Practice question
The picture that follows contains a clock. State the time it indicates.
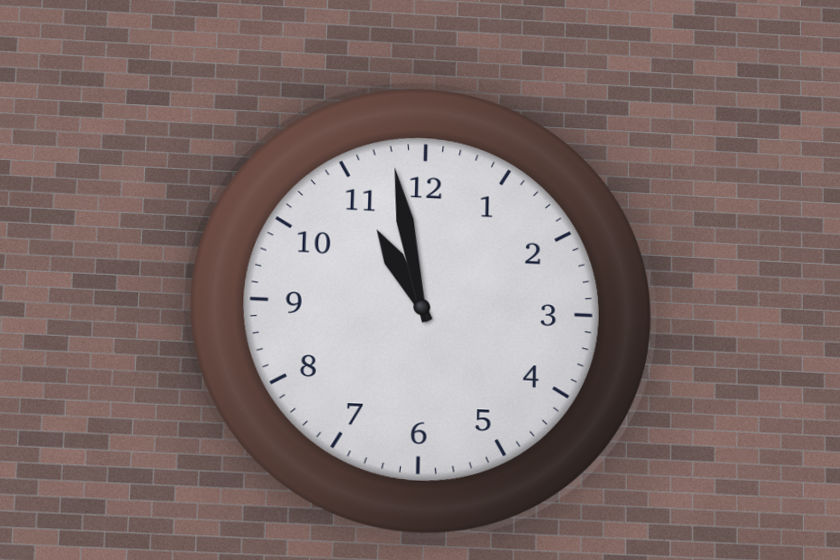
10:58
